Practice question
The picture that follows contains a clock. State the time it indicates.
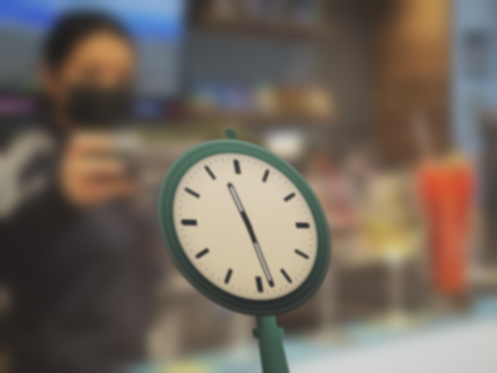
11:28
